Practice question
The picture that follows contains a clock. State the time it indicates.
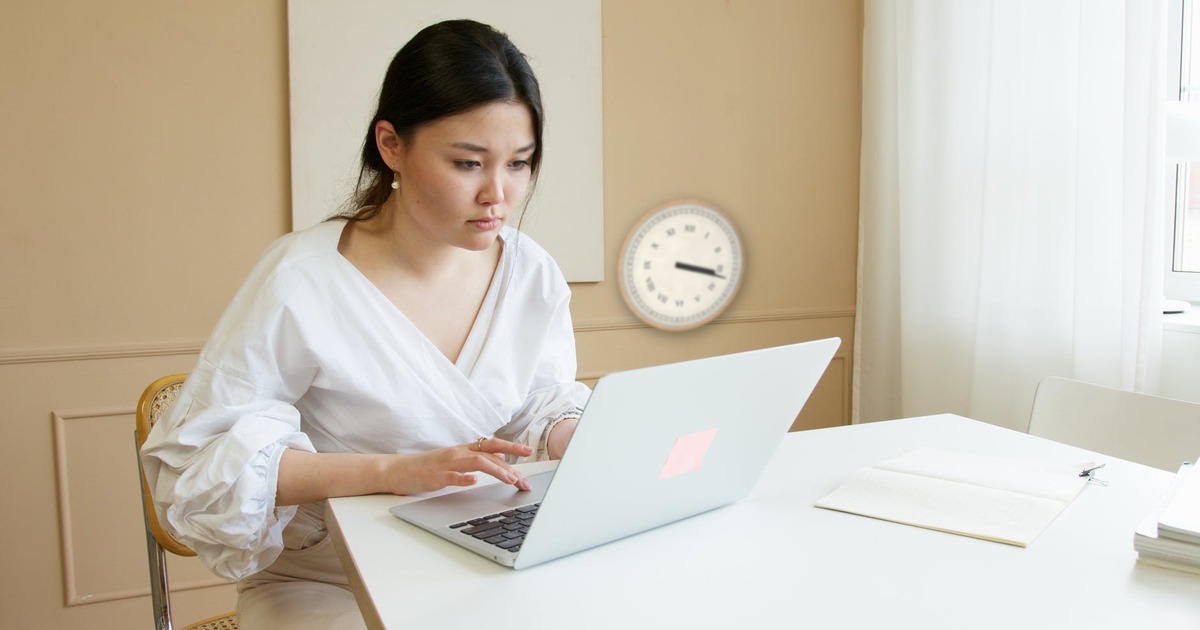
3:17
